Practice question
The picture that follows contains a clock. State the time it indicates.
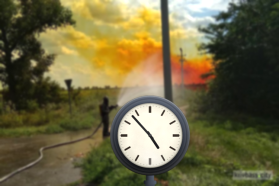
4:53
